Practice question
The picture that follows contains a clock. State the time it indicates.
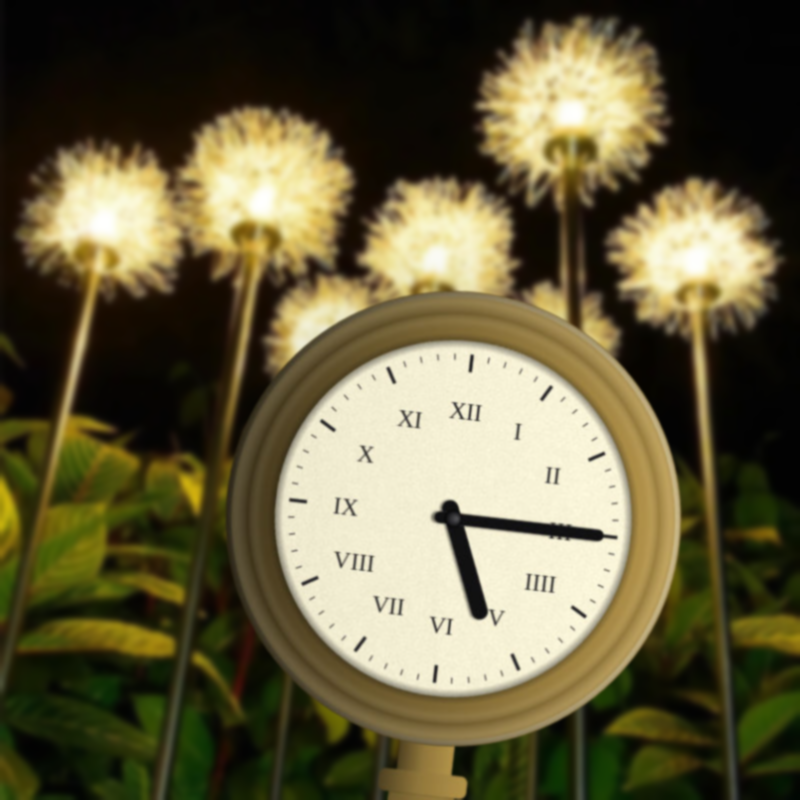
5:15
